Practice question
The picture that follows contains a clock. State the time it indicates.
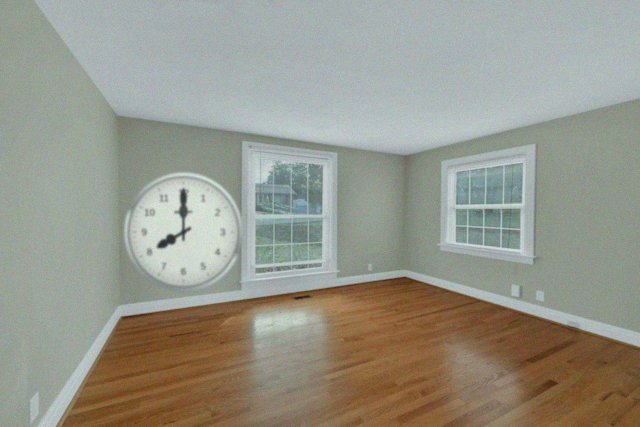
8:00
